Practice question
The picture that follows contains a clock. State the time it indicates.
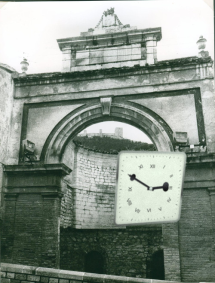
2:50
